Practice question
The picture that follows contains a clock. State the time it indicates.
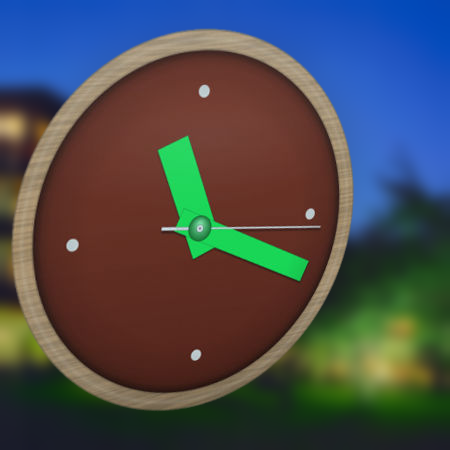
11:19:16
